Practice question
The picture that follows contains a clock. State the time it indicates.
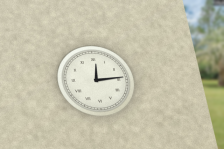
12:14
